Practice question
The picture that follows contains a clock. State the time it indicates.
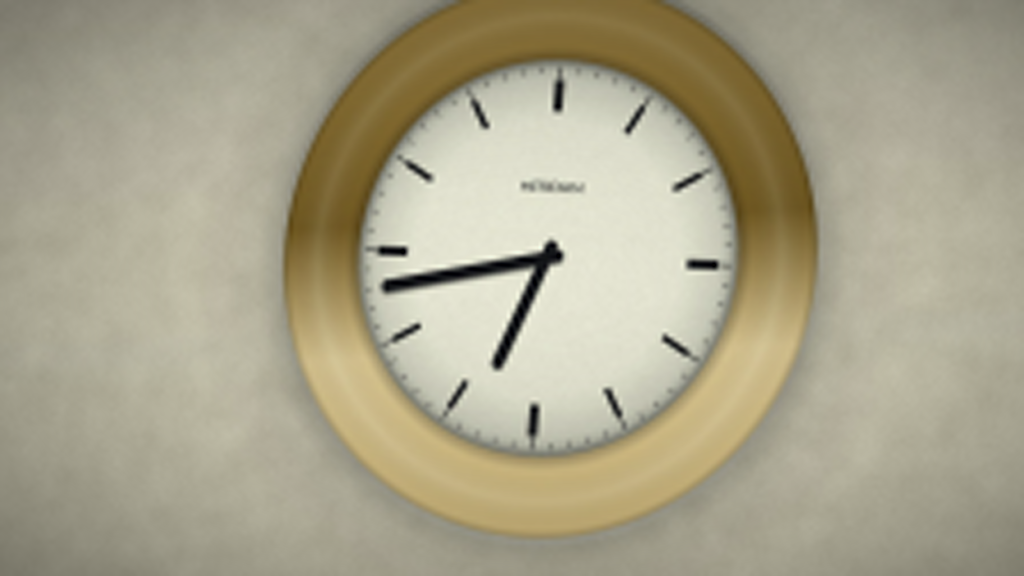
6:43
